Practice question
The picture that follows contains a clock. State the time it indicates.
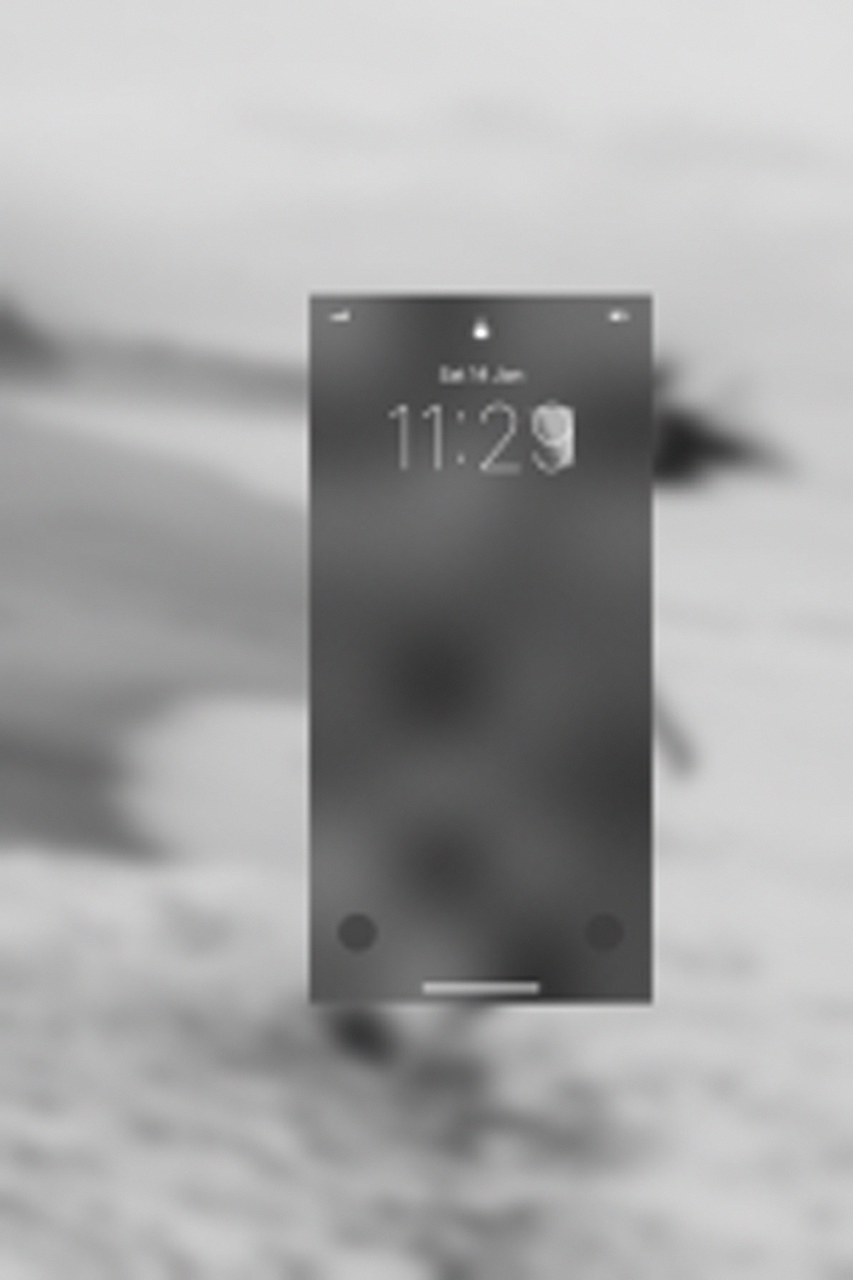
11:29
